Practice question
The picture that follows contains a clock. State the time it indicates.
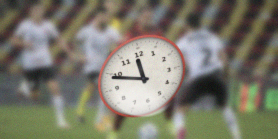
11:49
